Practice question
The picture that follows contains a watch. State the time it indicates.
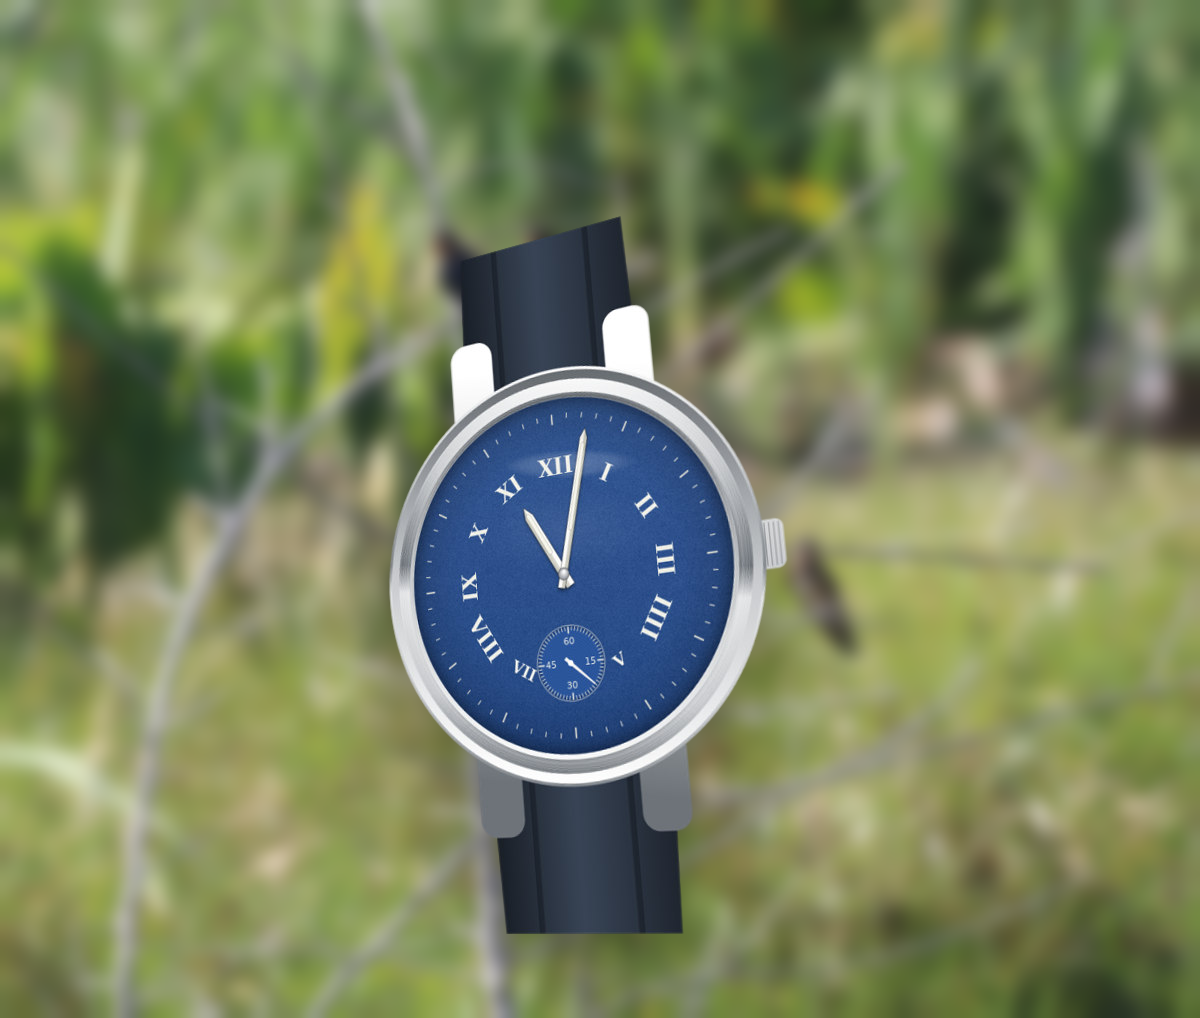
11:02:22
